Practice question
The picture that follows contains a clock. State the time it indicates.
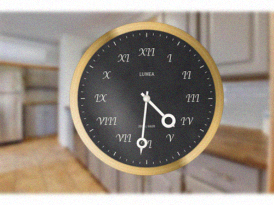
4:31
